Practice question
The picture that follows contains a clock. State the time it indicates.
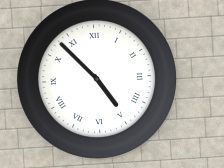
4:53
